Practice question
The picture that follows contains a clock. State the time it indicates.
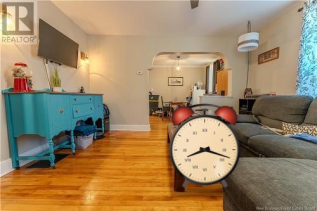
8:18
